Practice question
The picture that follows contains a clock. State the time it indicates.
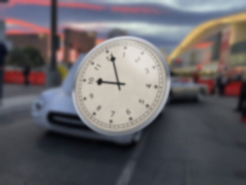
10:01
